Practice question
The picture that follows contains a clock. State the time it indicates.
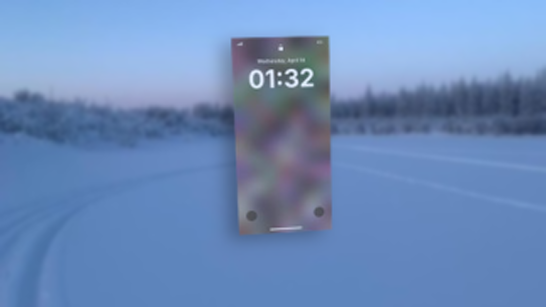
1:32
